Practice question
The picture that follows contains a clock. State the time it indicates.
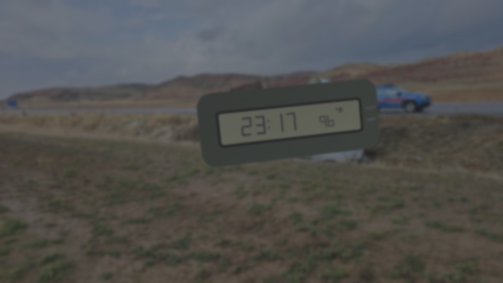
23:17
